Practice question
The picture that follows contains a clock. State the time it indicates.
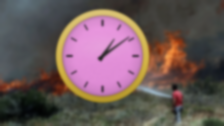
1:09
